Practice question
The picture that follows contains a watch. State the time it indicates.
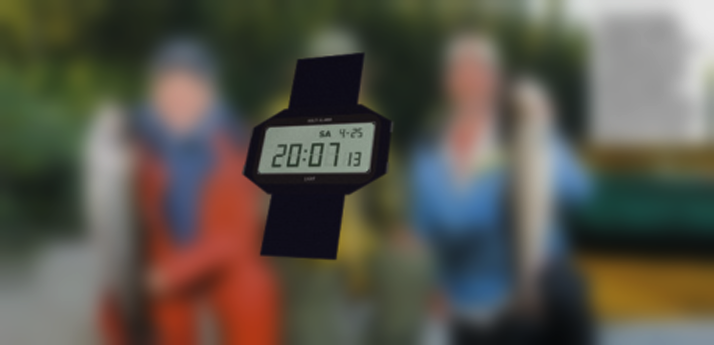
20:07:13
